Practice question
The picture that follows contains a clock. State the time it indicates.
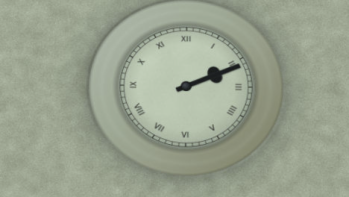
2:11
